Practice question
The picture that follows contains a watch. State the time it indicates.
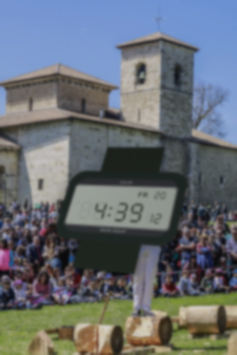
4:39
